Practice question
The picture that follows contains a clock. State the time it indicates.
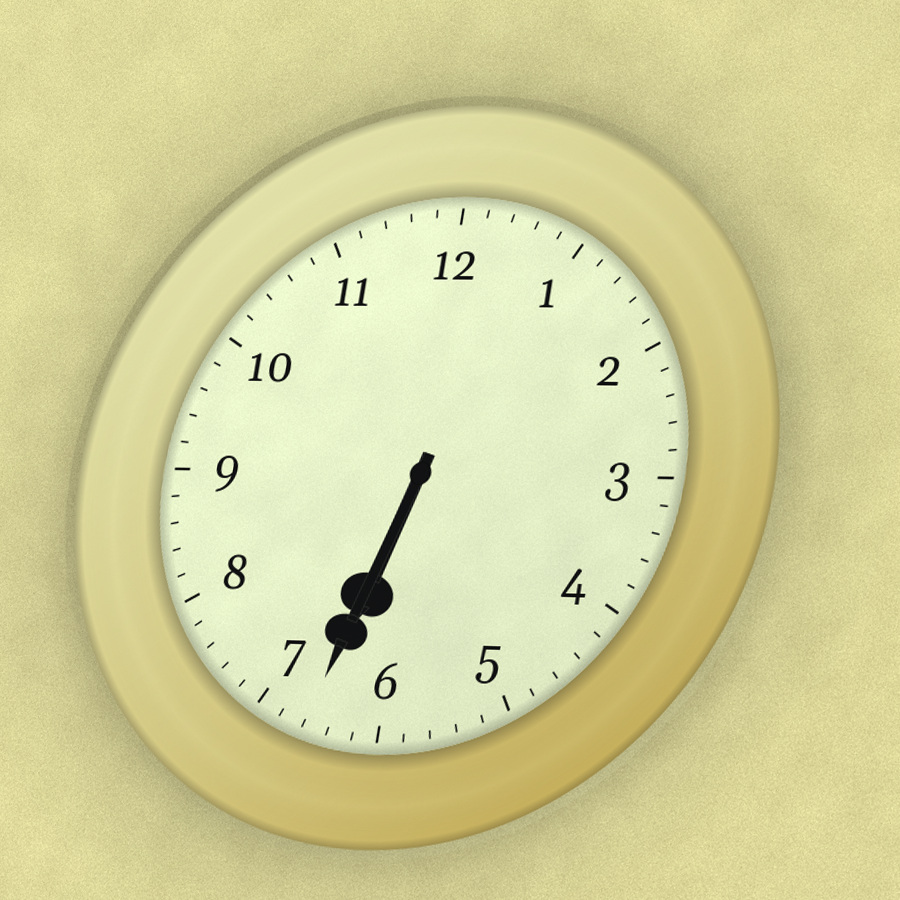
6:33
